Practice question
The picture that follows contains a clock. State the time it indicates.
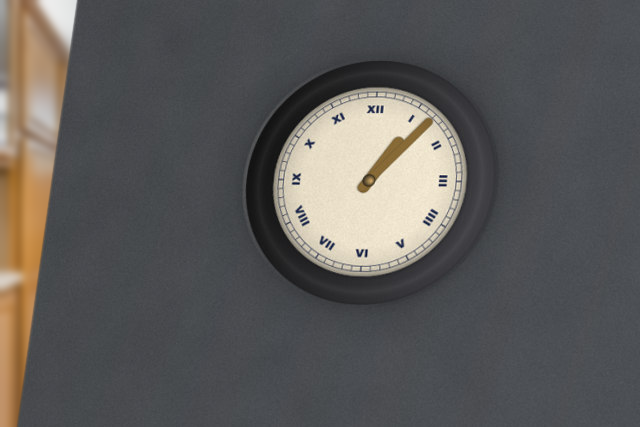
1:07
